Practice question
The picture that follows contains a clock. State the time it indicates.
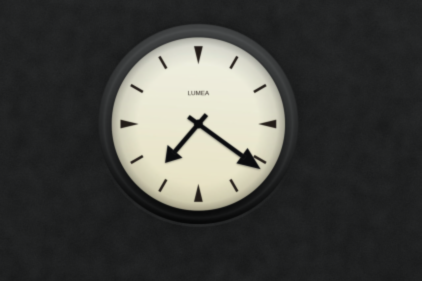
7:21
